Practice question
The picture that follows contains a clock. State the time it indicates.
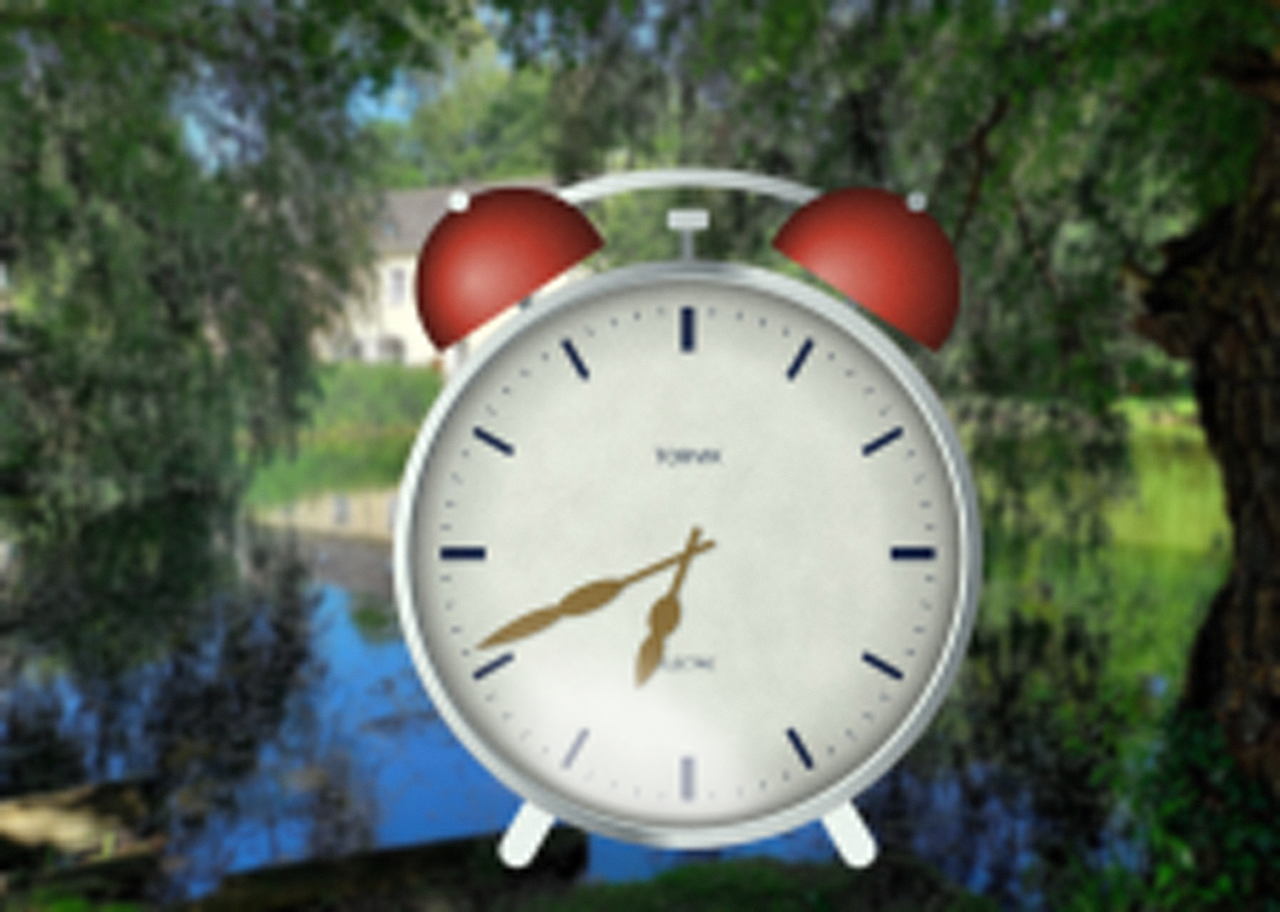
6:41
